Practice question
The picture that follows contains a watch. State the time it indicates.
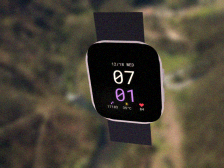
7:01
